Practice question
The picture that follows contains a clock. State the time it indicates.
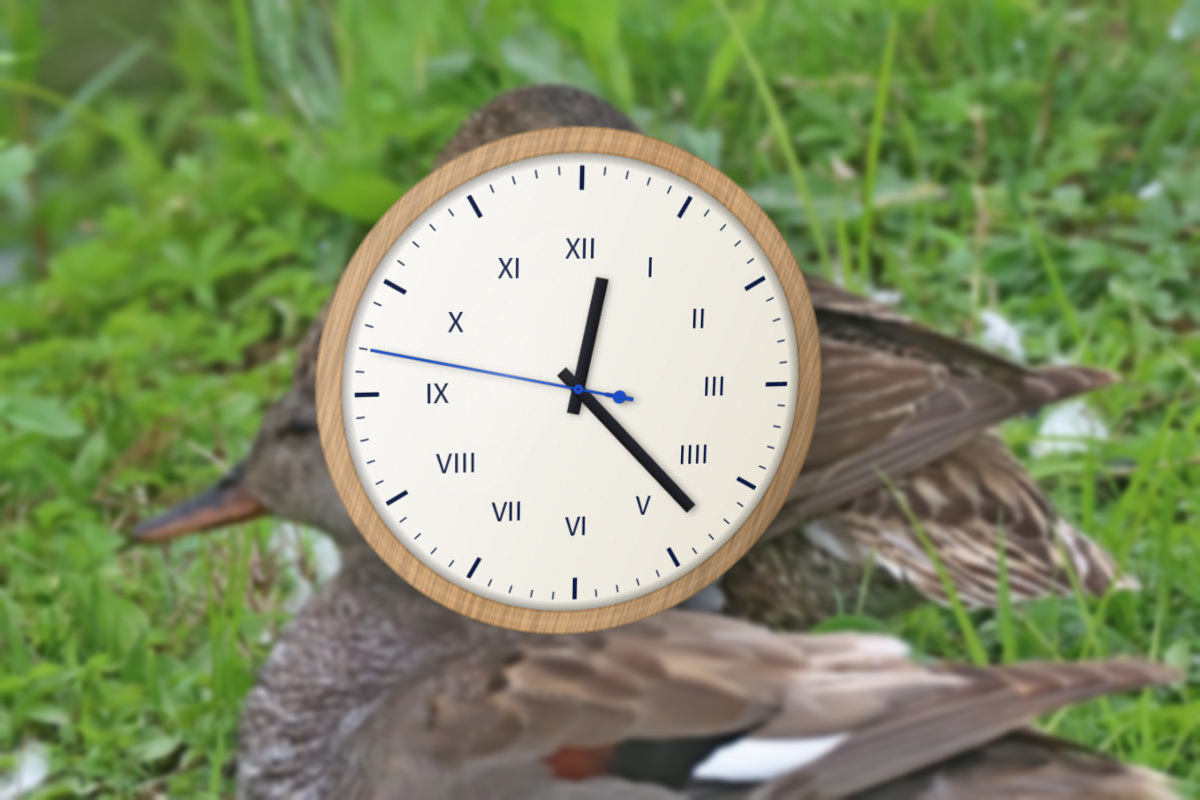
12:22:47
